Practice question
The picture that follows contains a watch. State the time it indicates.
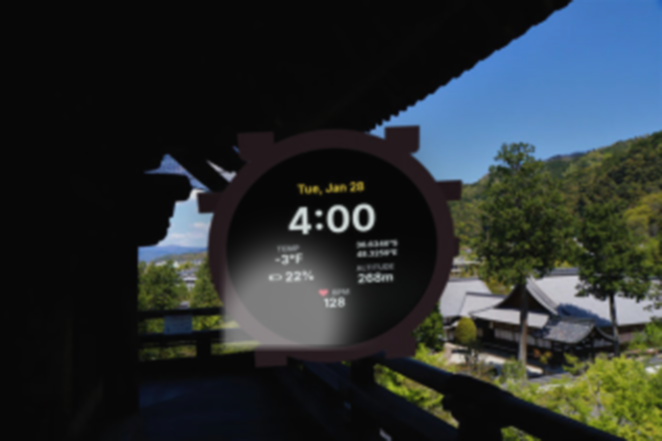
4:00
